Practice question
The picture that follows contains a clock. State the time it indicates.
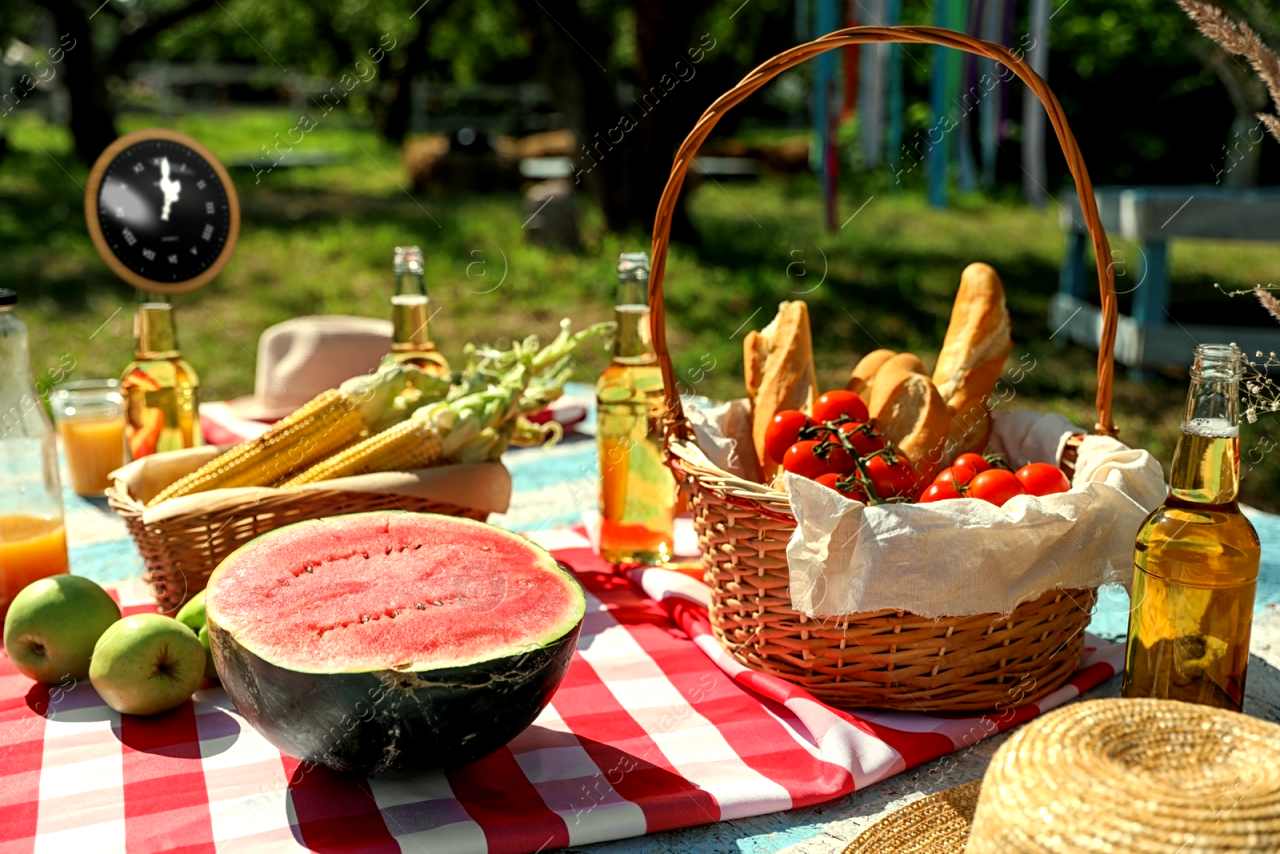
1:01
